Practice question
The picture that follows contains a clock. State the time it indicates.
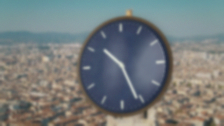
10:26
